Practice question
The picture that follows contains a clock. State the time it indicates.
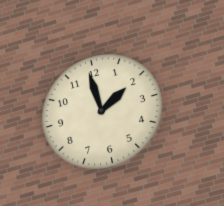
1:59
